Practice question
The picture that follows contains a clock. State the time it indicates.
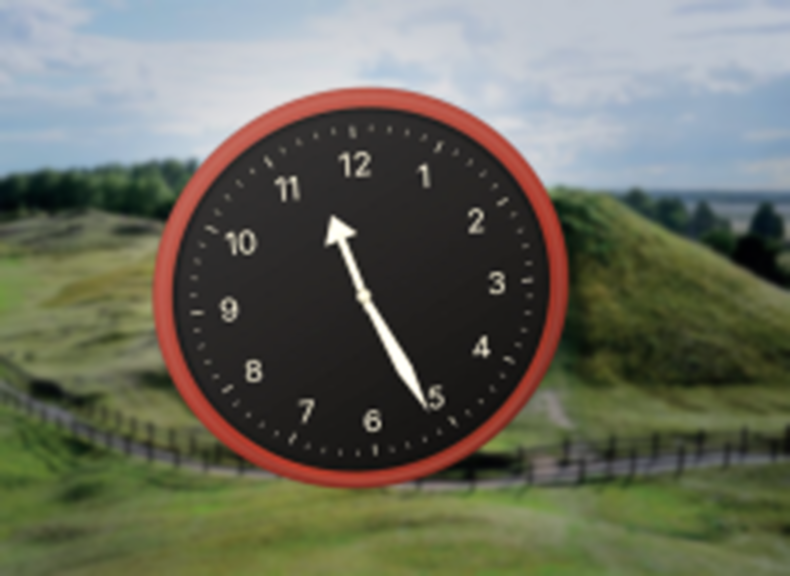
11:26
